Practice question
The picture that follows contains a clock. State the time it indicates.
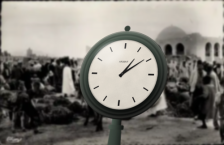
1:09
